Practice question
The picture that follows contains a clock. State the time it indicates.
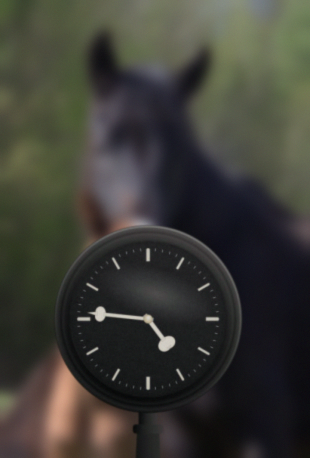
4:46
